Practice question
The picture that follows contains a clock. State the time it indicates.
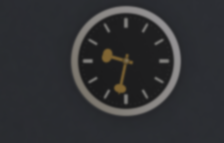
9:32
